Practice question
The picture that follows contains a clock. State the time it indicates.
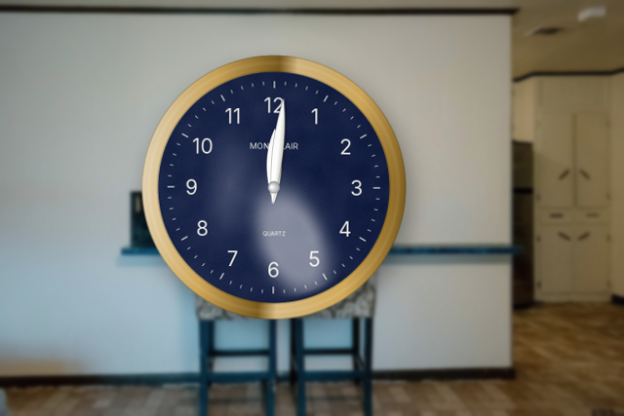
12:01
